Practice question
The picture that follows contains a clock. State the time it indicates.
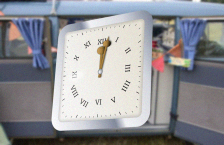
12:02
